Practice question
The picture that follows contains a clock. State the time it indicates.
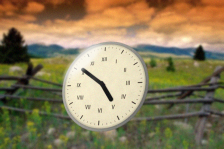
4:51
